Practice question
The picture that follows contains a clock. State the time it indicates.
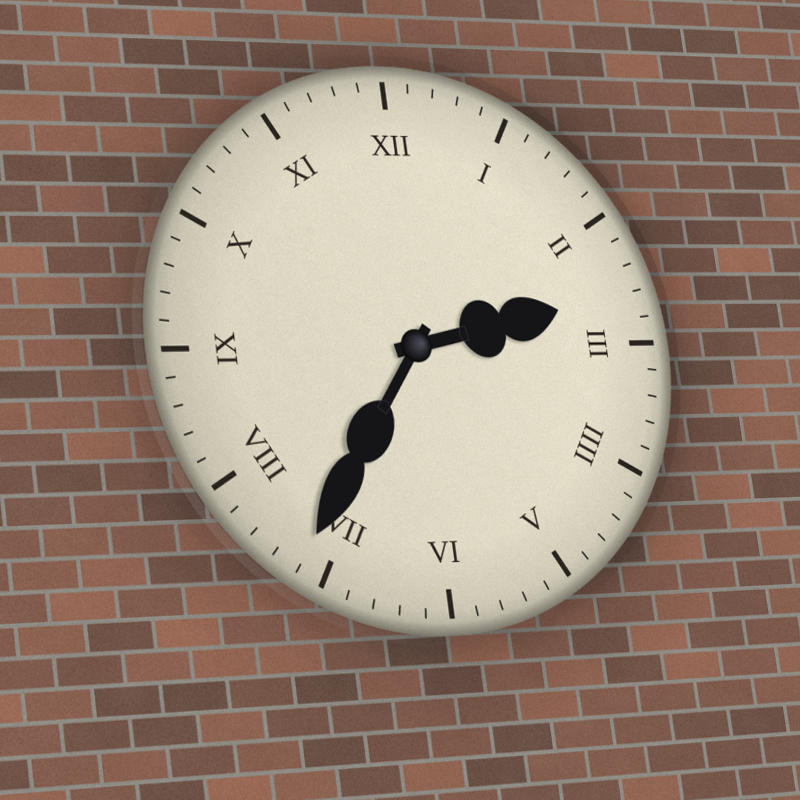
2:36
